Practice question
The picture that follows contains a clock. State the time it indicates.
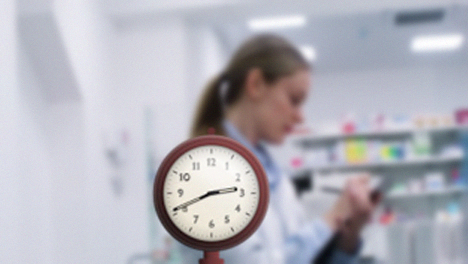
2:41
